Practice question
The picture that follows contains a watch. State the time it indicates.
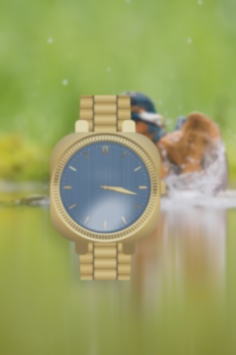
3:17
